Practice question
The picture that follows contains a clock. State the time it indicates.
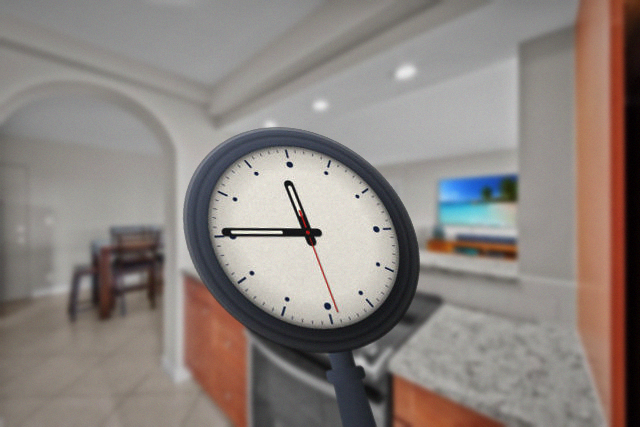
11:45:29
